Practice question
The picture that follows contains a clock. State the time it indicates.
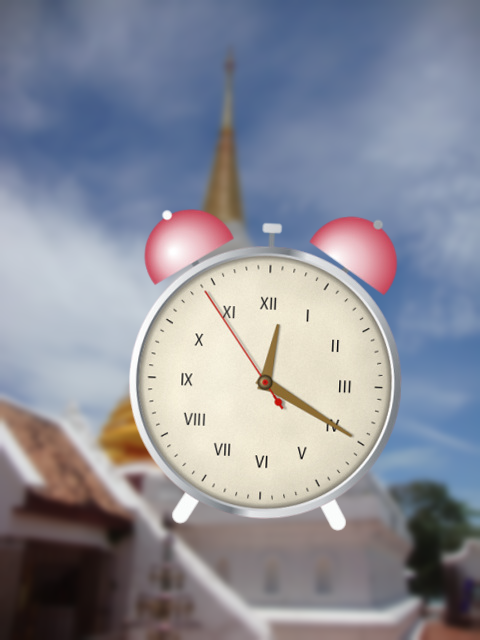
12:19:54
